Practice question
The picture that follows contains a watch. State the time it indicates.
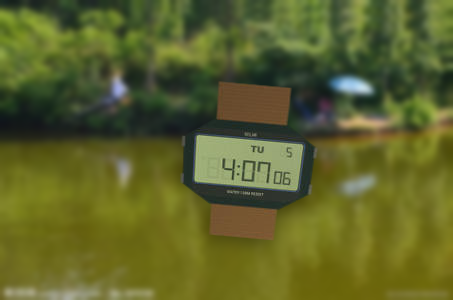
4:07:06
